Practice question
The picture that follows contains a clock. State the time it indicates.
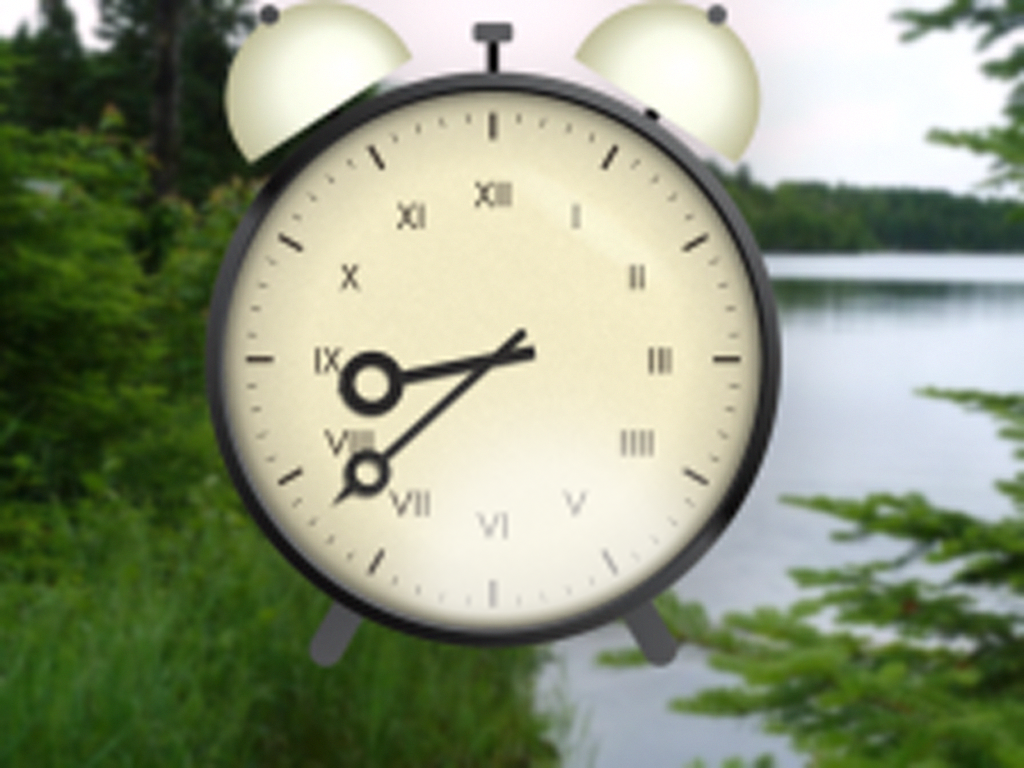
8:38
